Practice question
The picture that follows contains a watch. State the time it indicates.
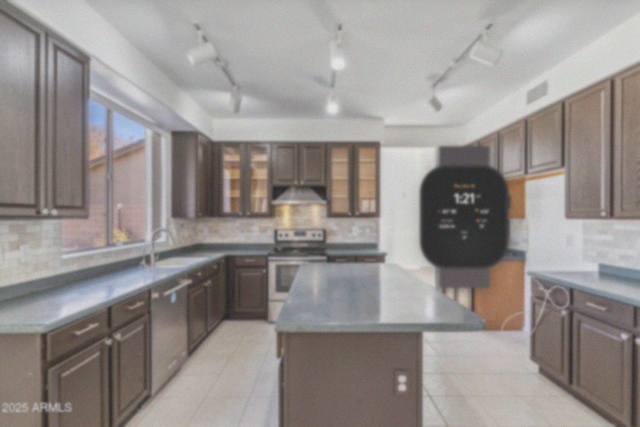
1:21
